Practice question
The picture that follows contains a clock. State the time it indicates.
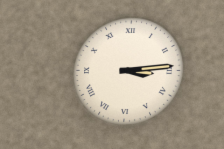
3:14
